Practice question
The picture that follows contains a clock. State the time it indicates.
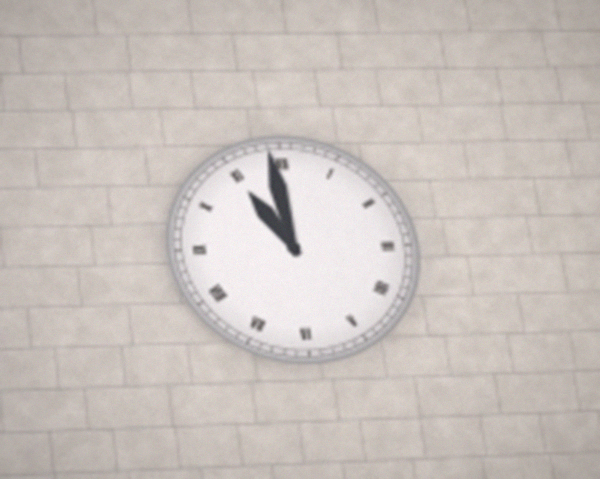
10:59
